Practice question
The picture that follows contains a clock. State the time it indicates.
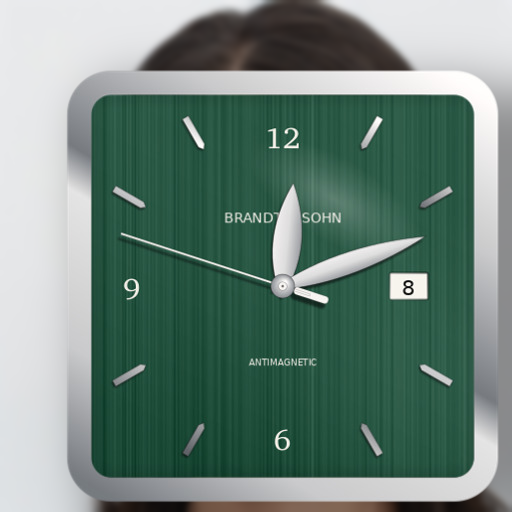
12:11:48
